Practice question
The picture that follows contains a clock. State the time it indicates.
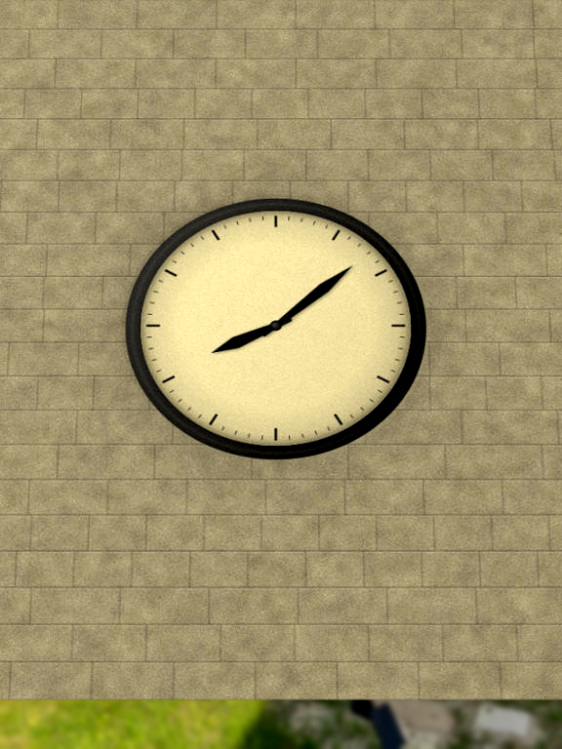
8:08
